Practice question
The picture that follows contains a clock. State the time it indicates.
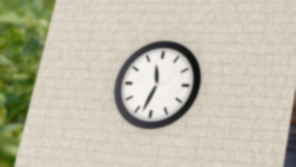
11:33
